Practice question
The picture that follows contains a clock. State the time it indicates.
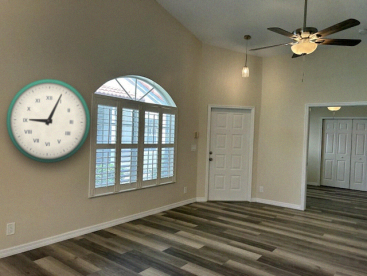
9:04
